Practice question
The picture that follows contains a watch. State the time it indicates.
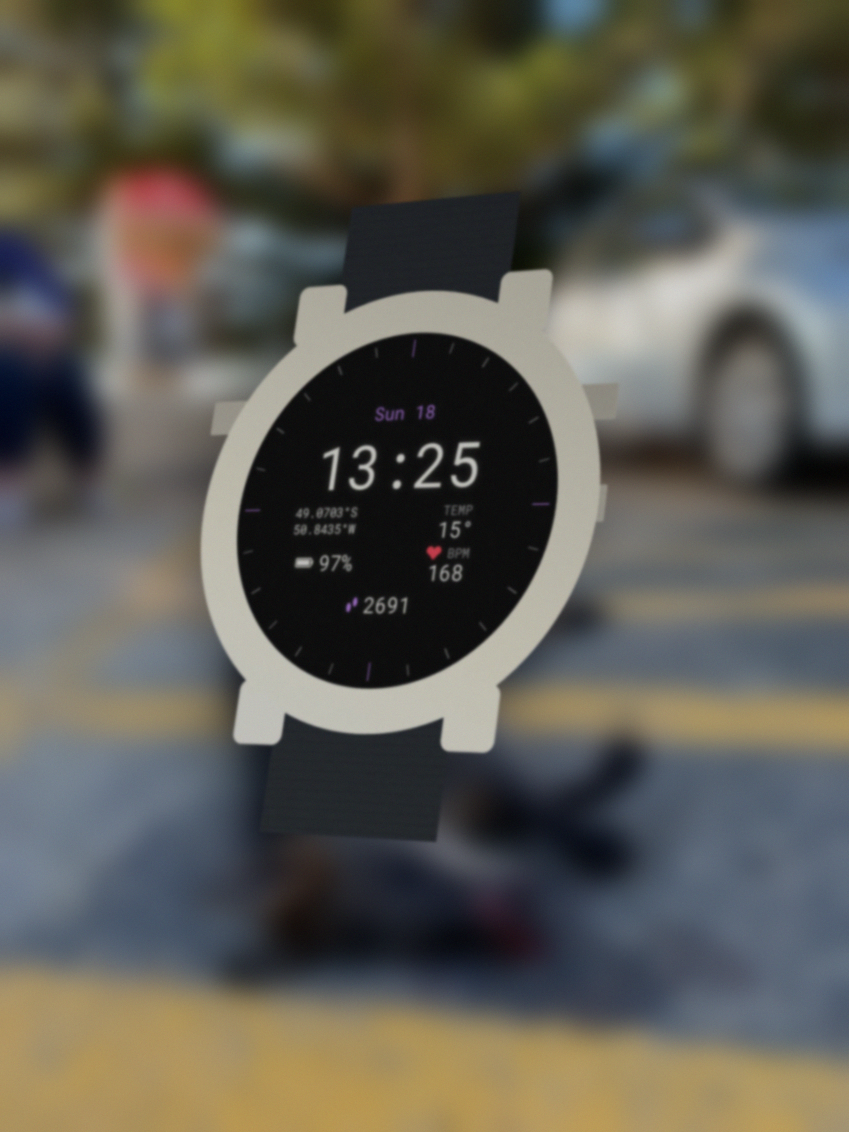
13:25
